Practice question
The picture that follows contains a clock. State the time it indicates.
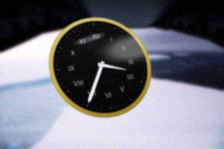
3:35
